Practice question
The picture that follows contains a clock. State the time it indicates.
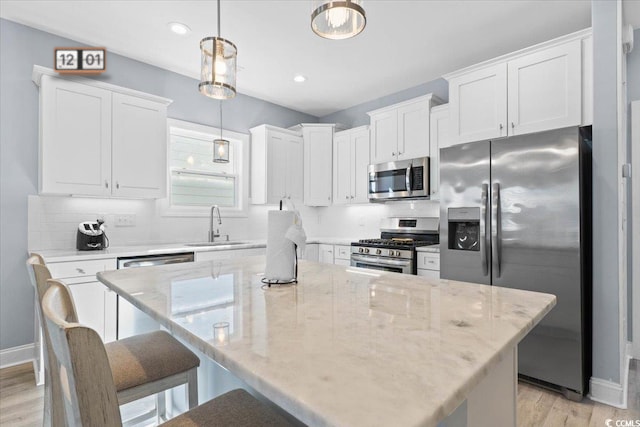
12:01
